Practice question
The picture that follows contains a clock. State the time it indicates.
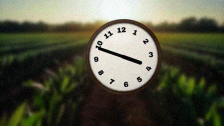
3:49
